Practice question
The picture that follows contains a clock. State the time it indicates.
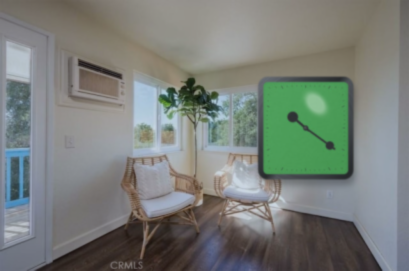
10:21
